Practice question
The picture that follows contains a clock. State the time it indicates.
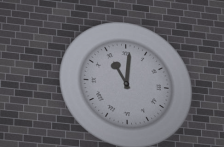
11:01
